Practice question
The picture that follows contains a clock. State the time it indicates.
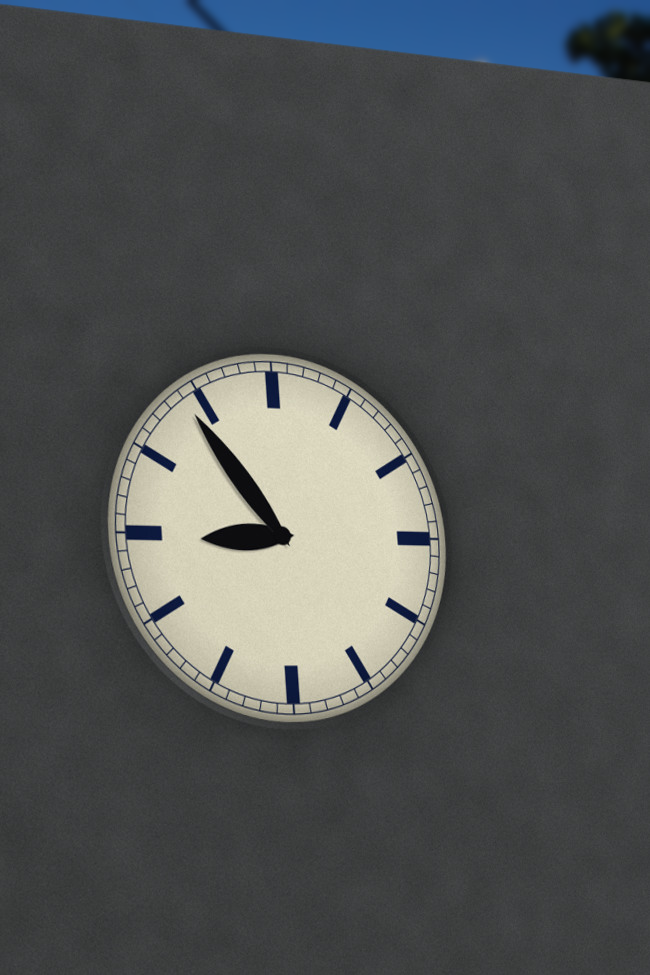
8:54
